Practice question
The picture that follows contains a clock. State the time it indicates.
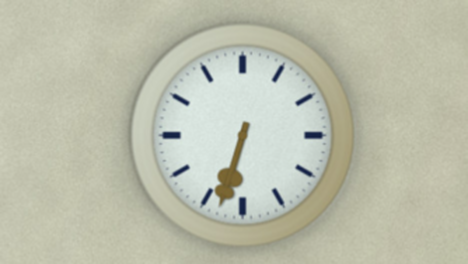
6:33
